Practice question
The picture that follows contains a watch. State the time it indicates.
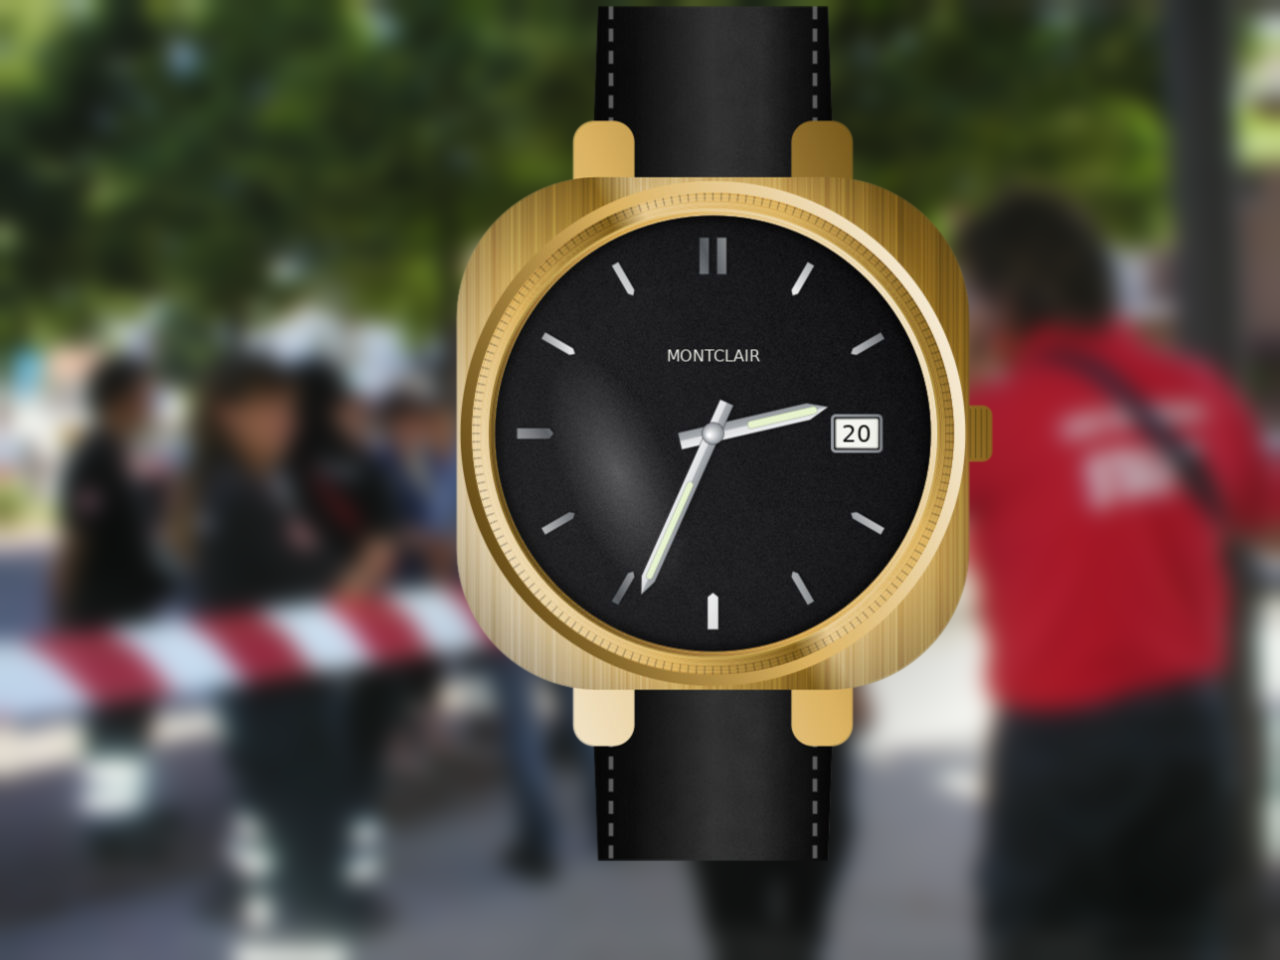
2:34
